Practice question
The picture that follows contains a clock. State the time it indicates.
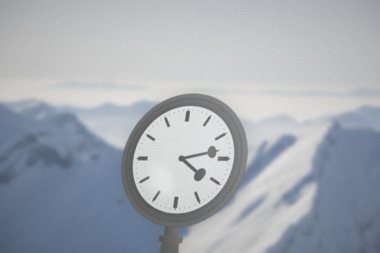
4:13
